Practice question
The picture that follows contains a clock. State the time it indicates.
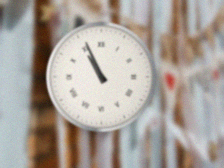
10:56
